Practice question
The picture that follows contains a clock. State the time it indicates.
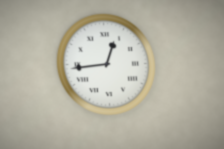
12:44
